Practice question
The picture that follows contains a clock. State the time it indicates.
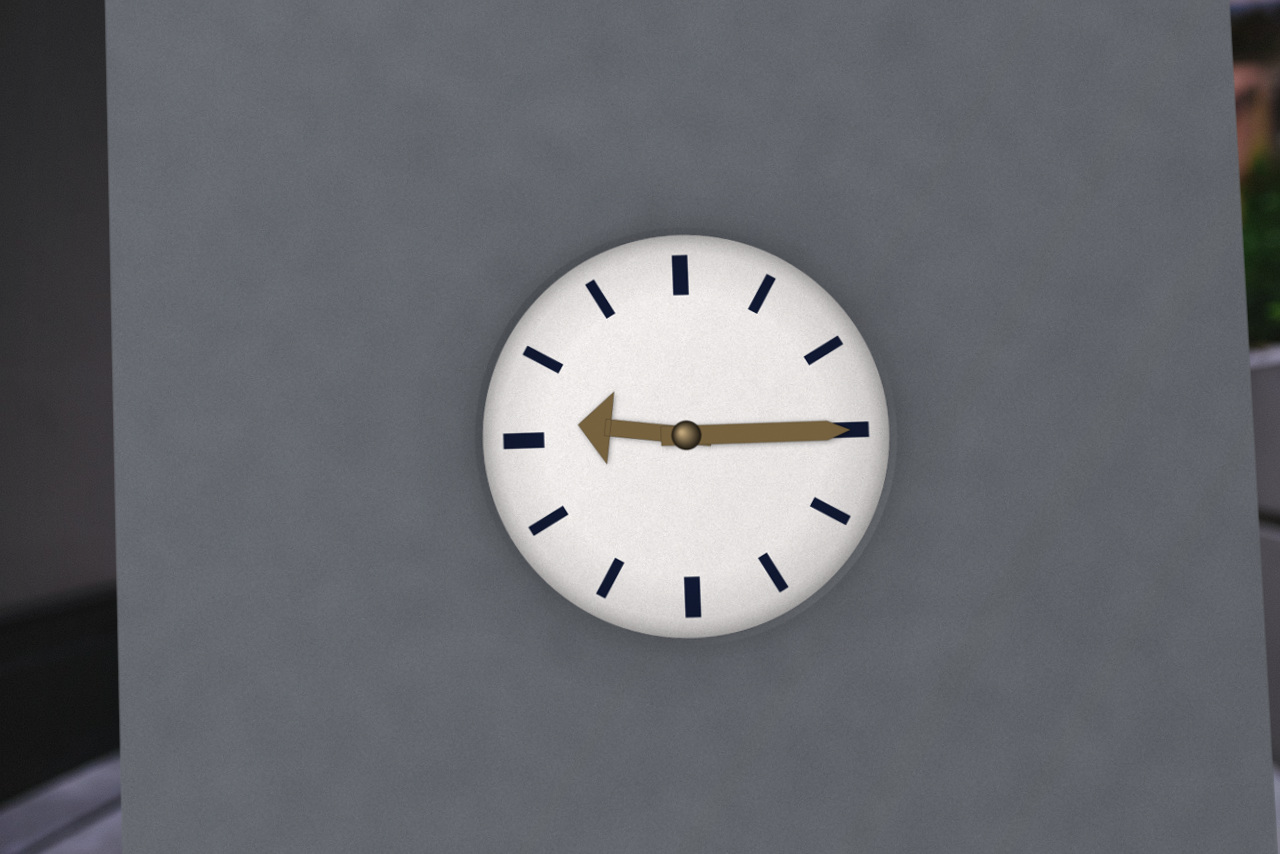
9:15
